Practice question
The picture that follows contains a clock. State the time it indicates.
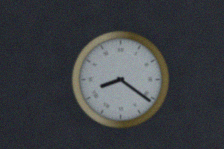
8:21
